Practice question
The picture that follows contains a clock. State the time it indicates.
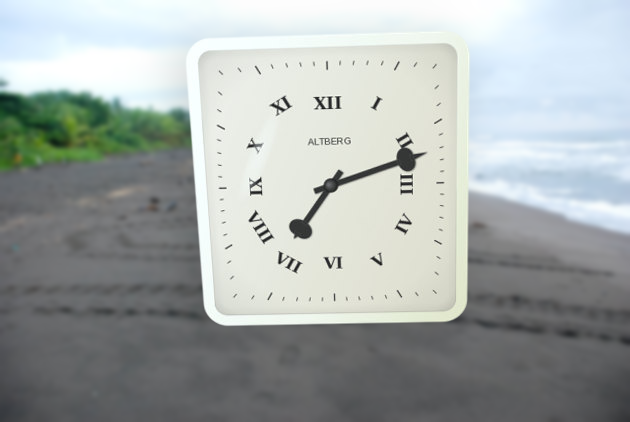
7:12
